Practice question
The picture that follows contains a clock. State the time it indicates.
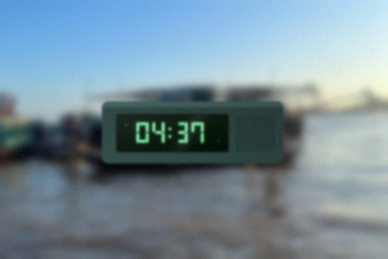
4:37
